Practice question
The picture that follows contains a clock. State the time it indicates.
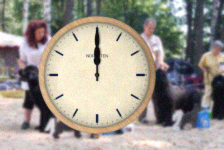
12:00
